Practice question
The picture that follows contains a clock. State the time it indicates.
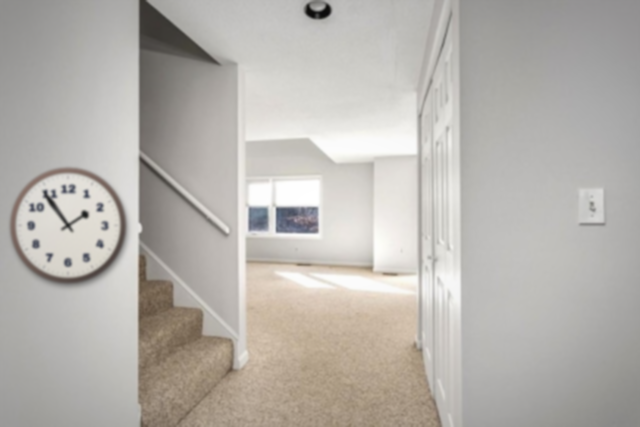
1:54
